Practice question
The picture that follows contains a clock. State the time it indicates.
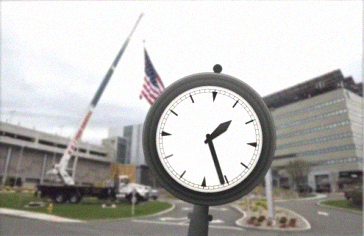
1:26
